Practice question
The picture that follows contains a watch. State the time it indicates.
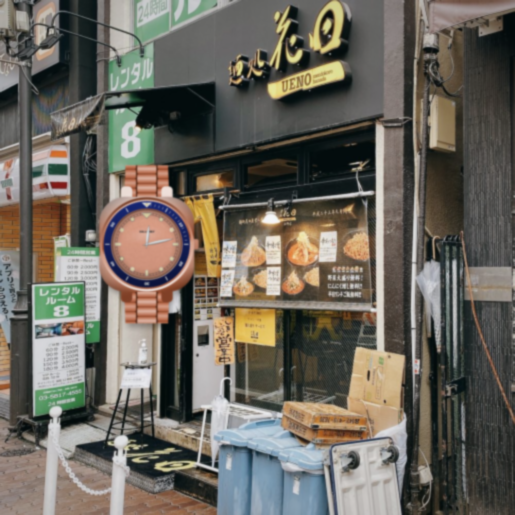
12:13
